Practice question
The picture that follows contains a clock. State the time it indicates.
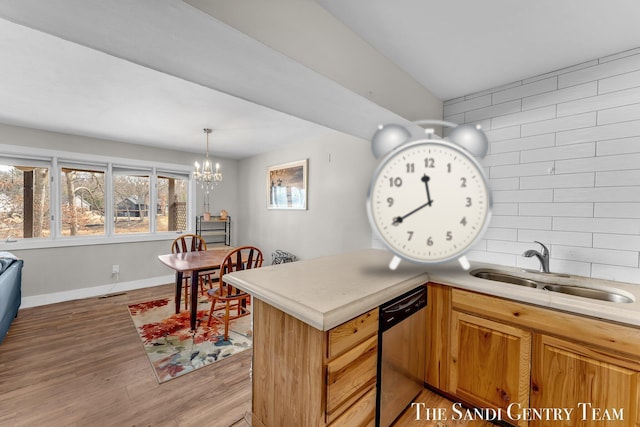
11:40
